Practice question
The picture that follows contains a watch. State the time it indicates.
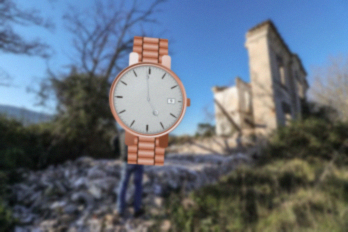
4:59
